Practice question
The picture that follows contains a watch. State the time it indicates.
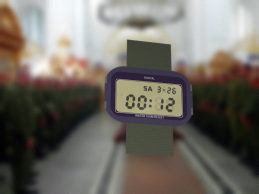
0:12
